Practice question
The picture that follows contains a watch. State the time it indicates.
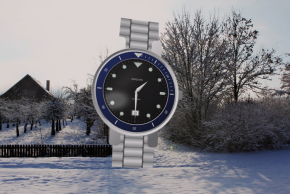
1:30
